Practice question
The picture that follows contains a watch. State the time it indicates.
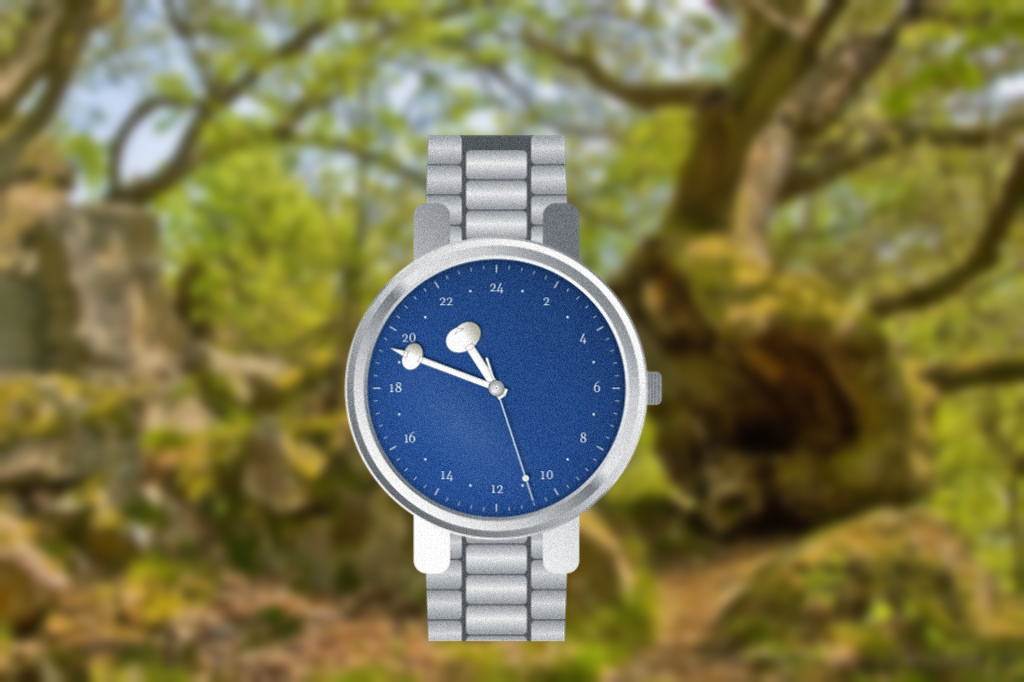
21:48:27
